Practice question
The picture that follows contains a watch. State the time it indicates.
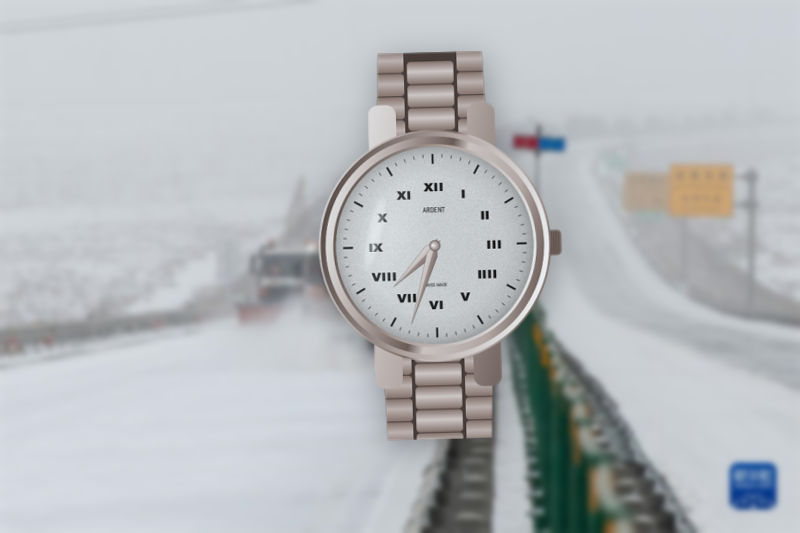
7:33
